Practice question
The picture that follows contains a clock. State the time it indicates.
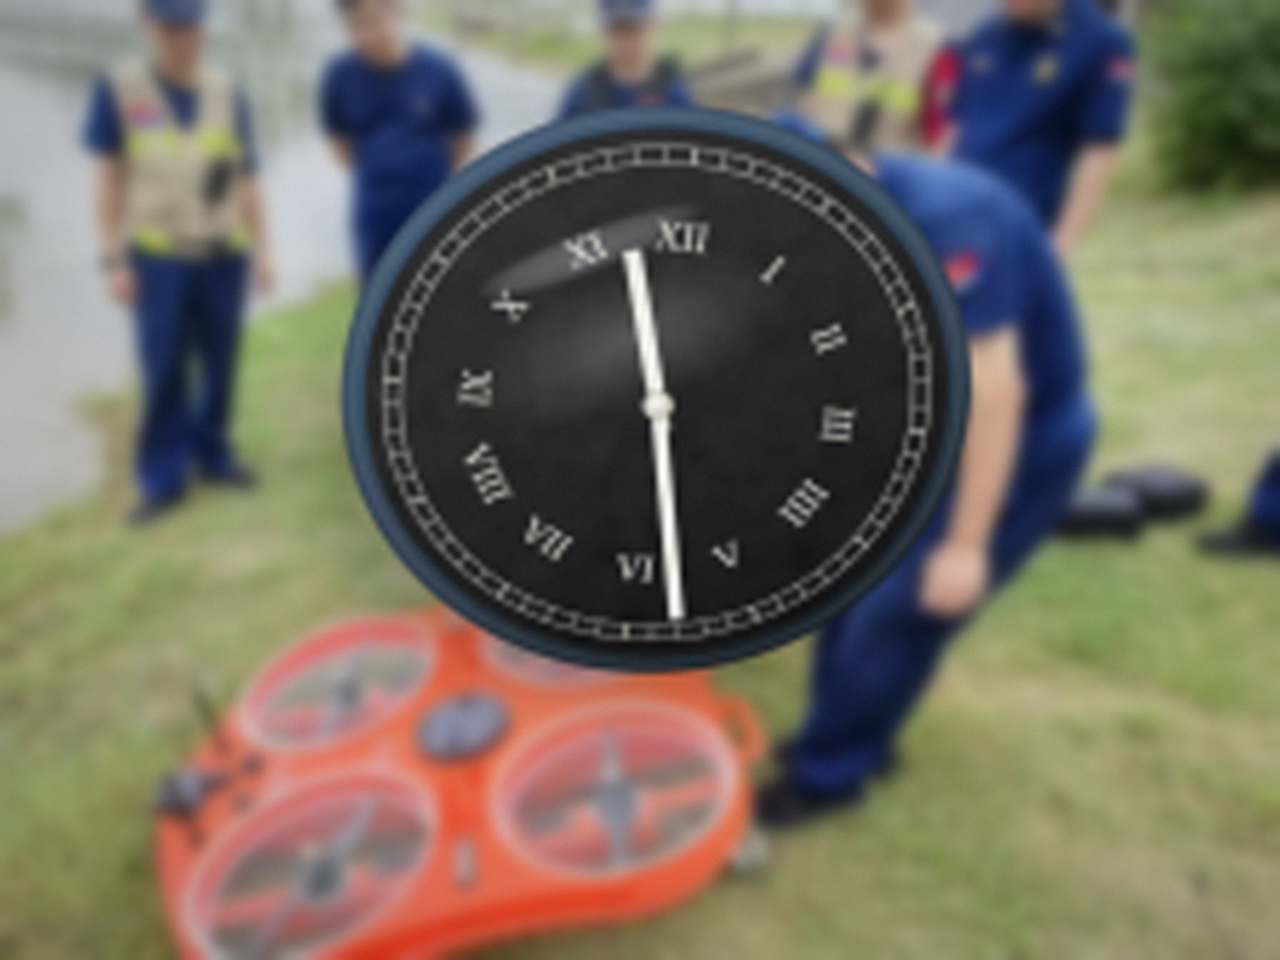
11:28
